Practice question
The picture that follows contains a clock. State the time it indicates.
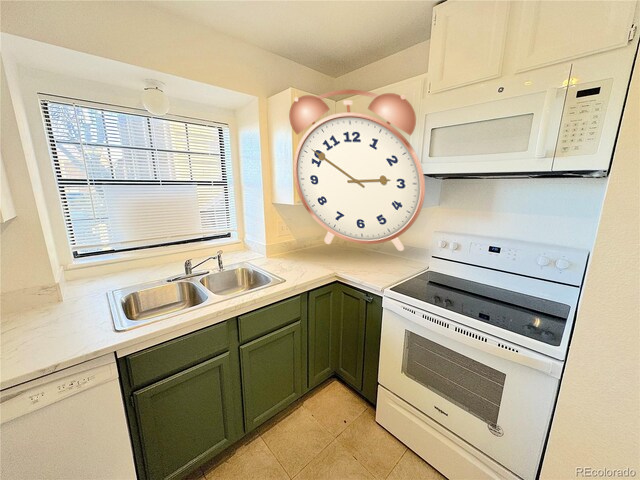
2:51
